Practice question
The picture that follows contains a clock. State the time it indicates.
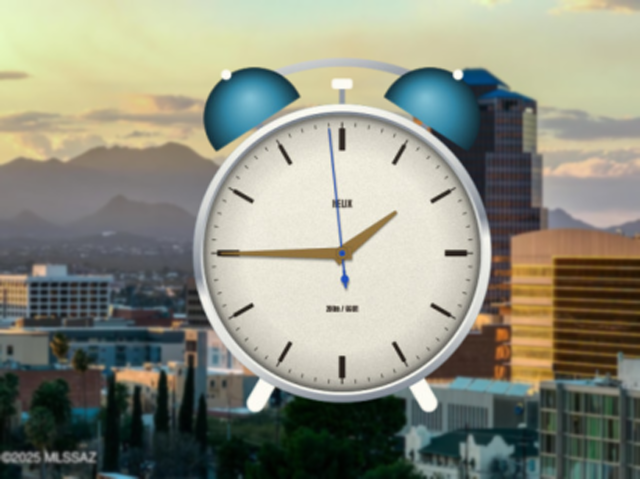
1:44:59
